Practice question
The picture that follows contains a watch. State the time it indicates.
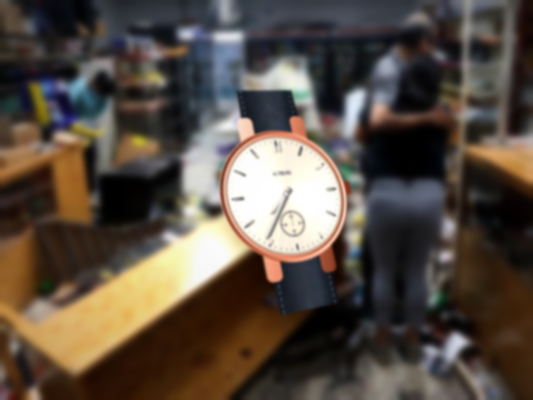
7:36
